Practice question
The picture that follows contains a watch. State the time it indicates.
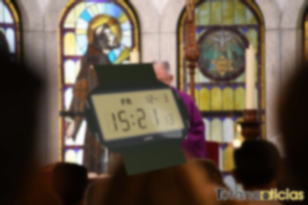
15:21
